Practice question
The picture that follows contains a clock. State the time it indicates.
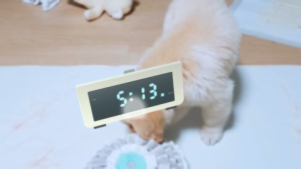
5:13
